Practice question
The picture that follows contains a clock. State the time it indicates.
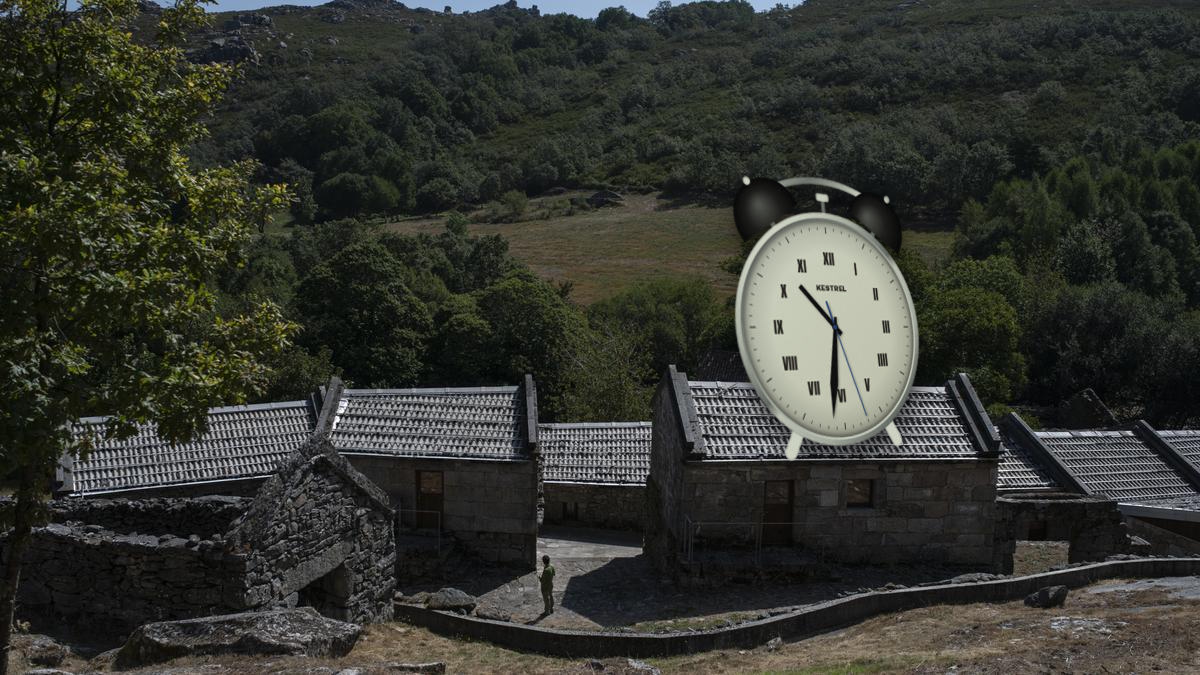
10:31:27
